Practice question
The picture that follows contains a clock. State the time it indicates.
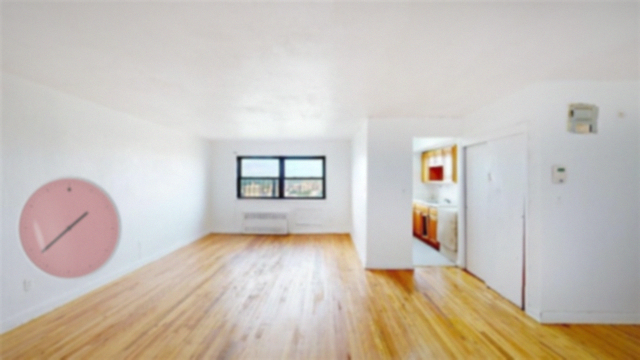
1:38
